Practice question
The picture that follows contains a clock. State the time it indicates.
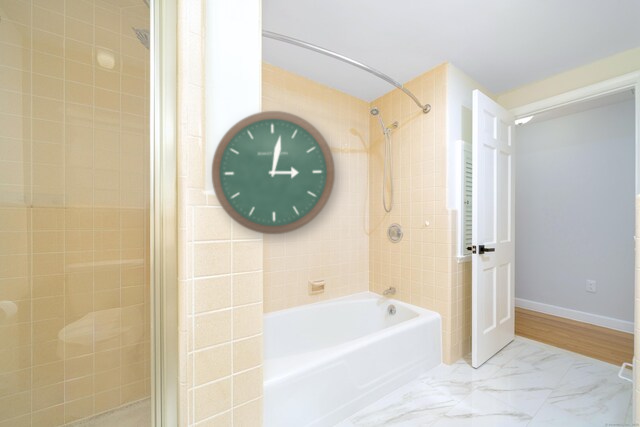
3:02
